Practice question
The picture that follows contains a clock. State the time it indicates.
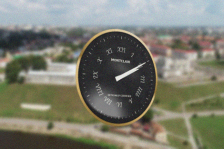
2:10
